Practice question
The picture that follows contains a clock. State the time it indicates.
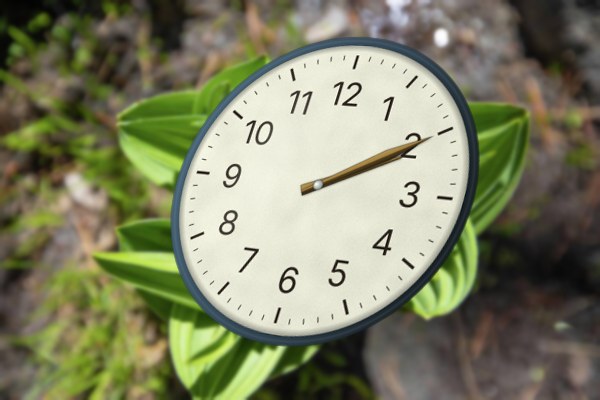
2:10
